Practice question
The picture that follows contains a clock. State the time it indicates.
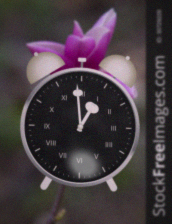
12:59
